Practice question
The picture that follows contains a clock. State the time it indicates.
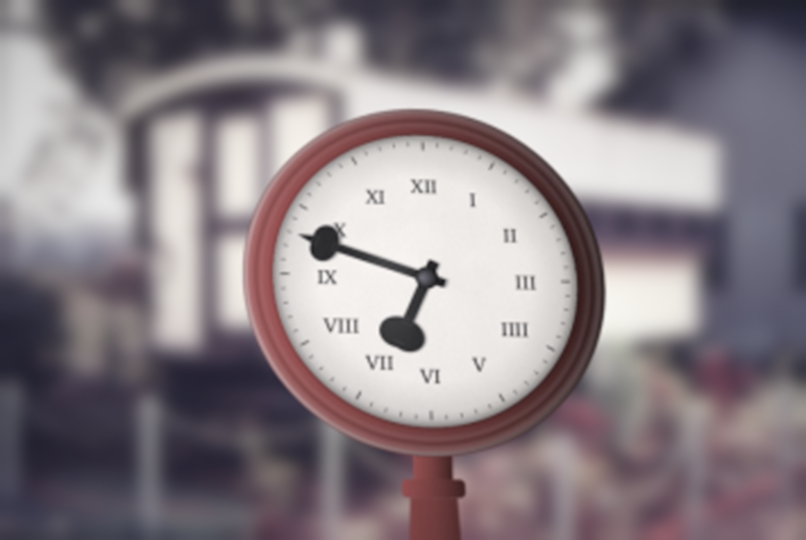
6:48
